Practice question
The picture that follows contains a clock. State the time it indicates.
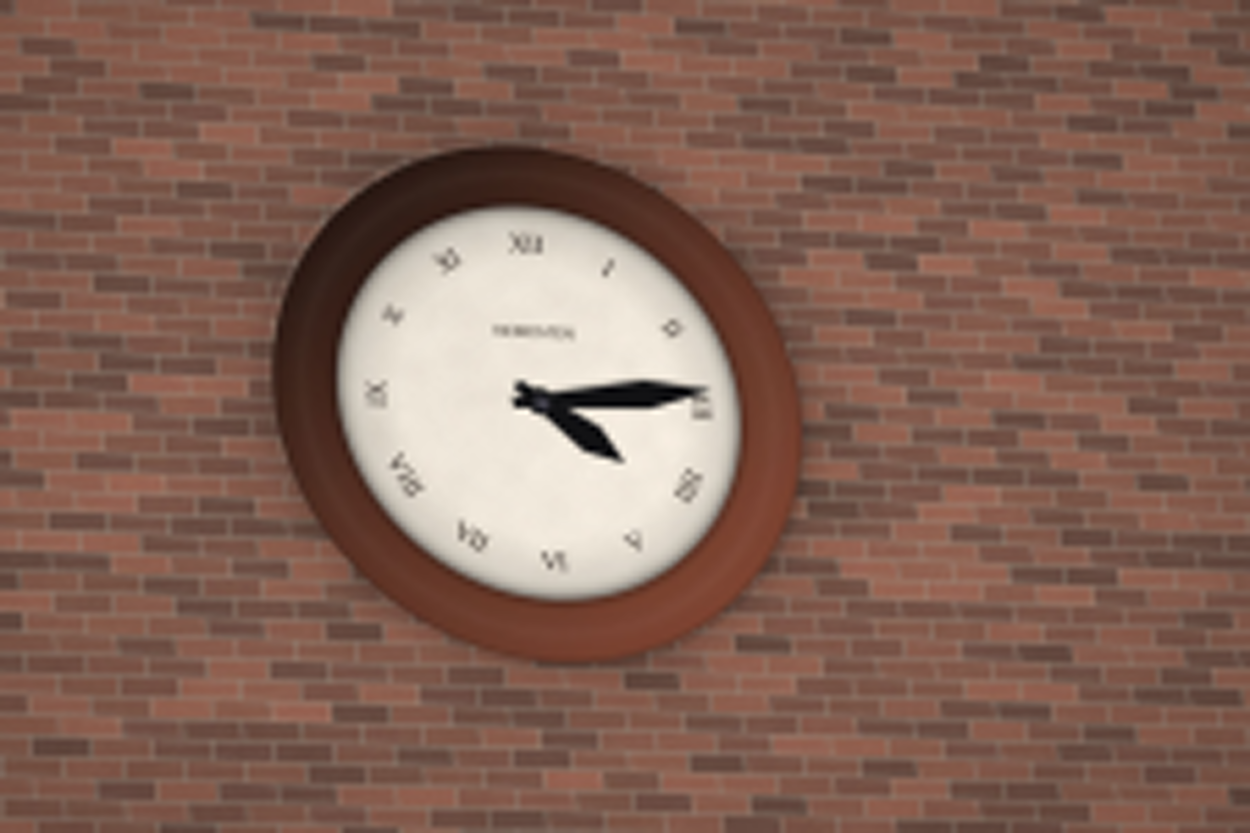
4:14
